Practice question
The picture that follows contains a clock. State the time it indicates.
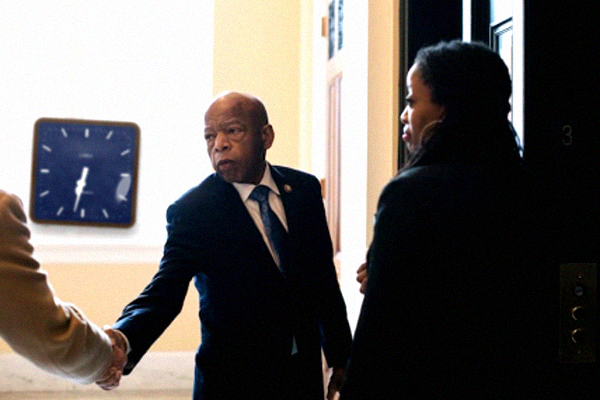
6:32
